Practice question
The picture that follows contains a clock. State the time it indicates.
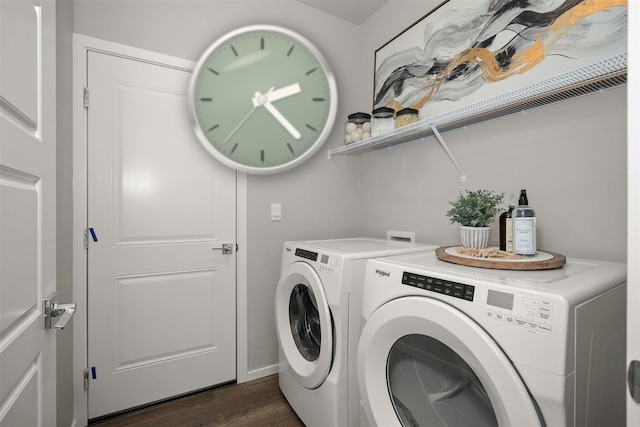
2:22:37
